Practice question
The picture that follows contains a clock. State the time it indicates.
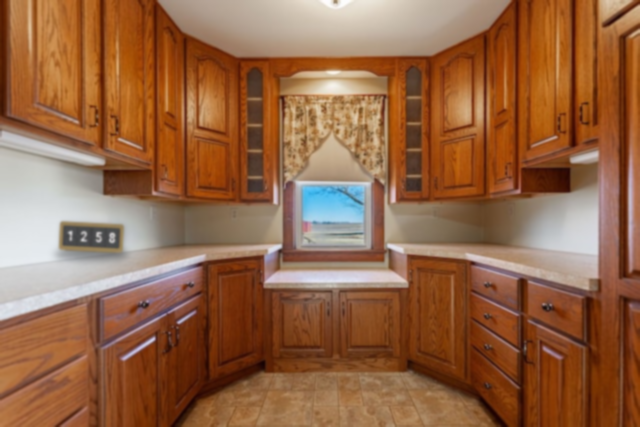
12:58
